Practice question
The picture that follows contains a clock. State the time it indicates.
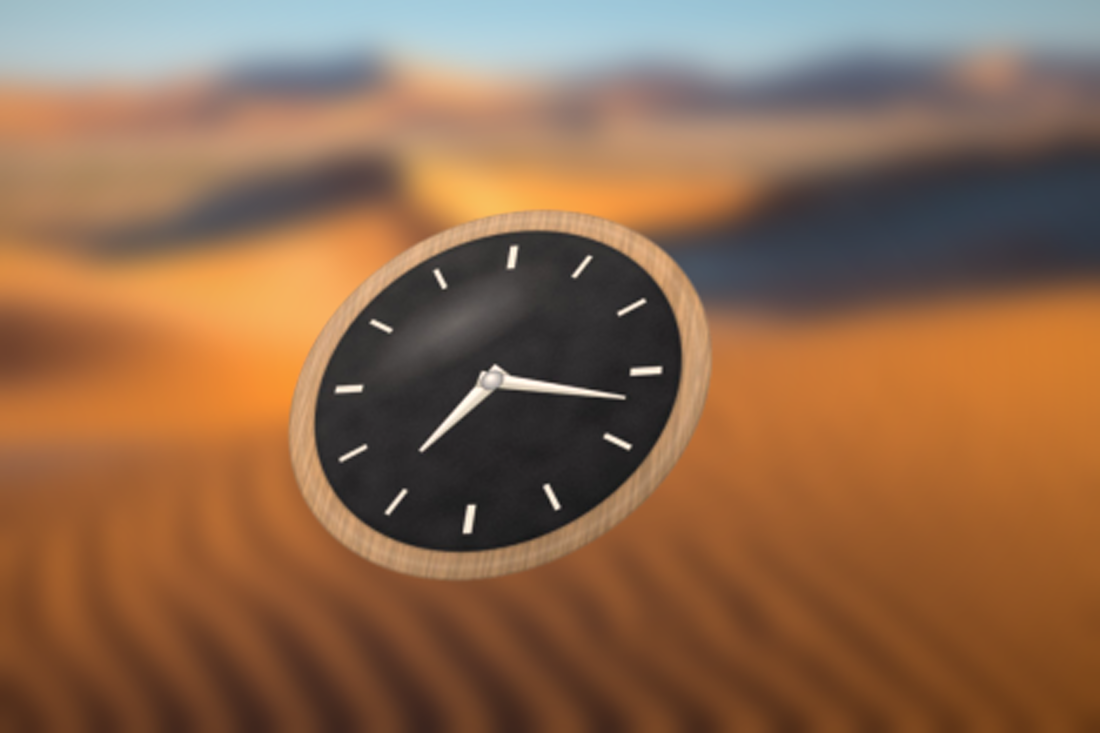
7:17
